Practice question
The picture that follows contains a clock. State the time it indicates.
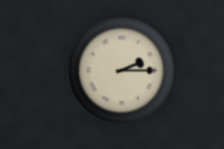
2:15
